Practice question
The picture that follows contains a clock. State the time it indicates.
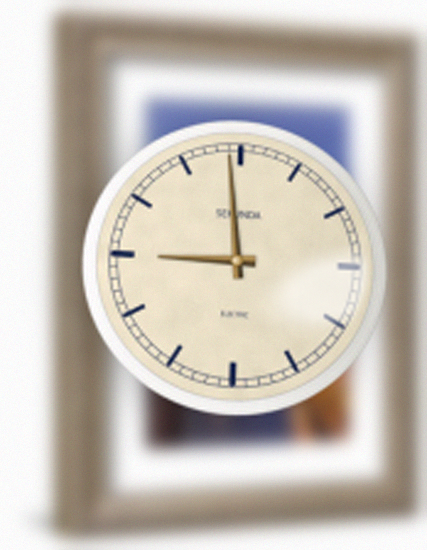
8:59
